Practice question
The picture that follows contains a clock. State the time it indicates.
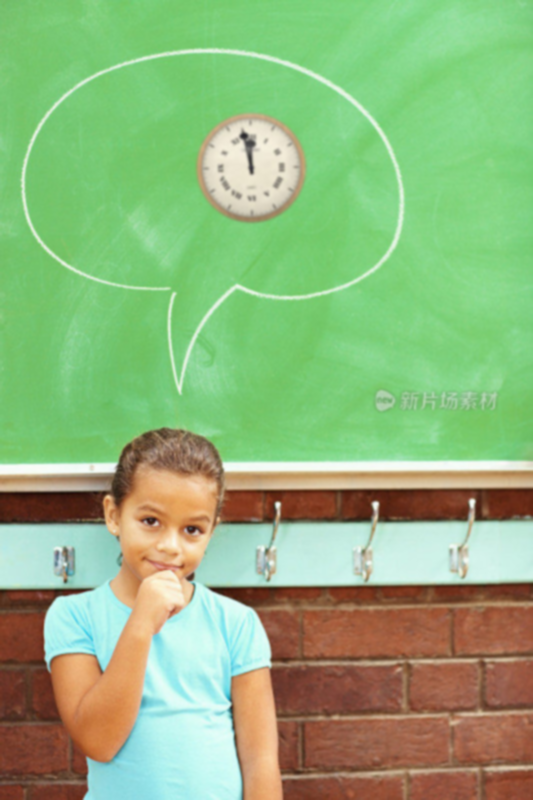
11:58
